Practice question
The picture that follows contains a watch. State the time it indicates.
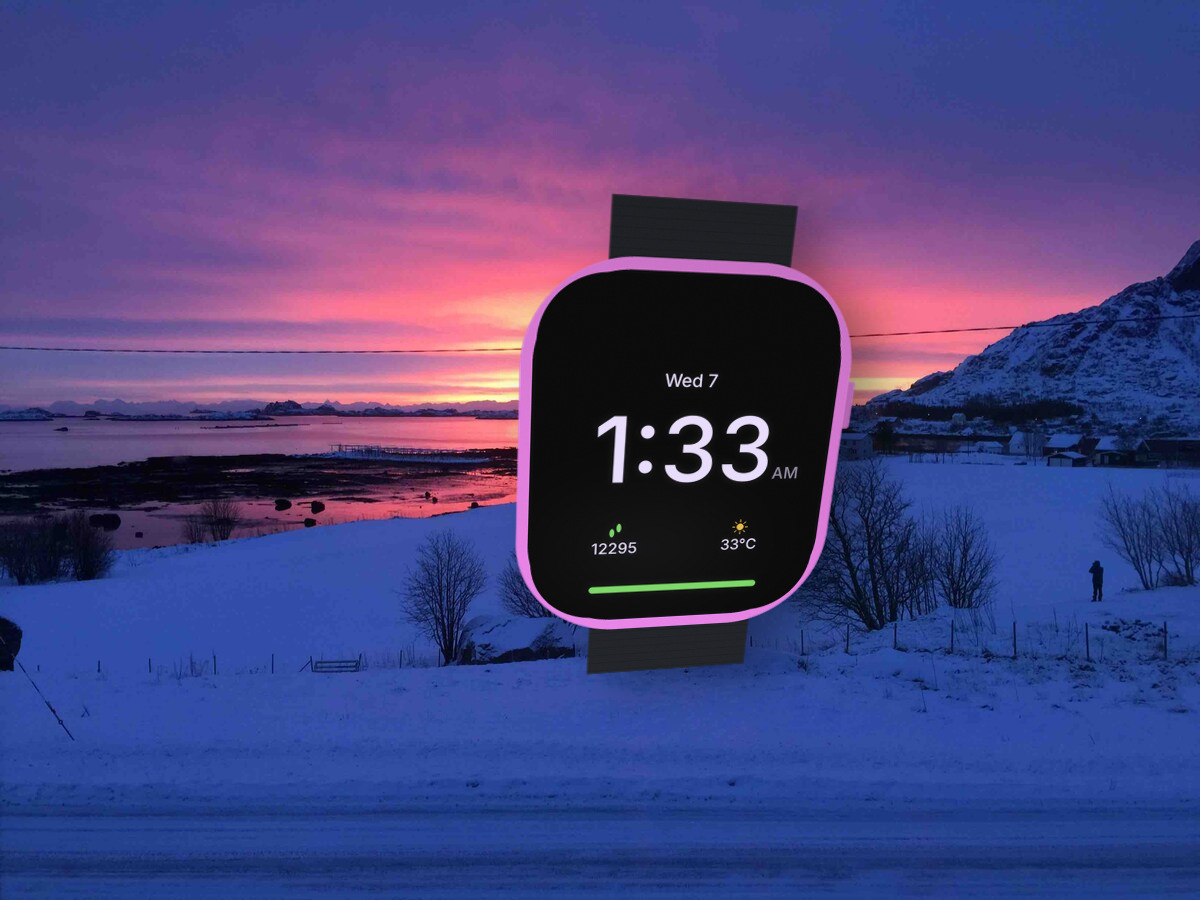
1:33
